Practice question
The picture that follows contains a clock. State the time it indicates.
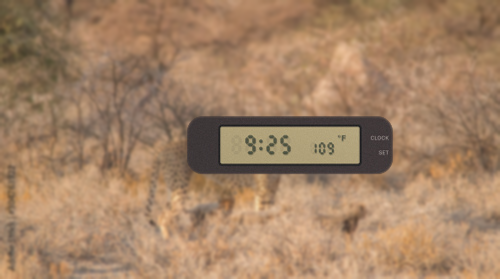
9:25
